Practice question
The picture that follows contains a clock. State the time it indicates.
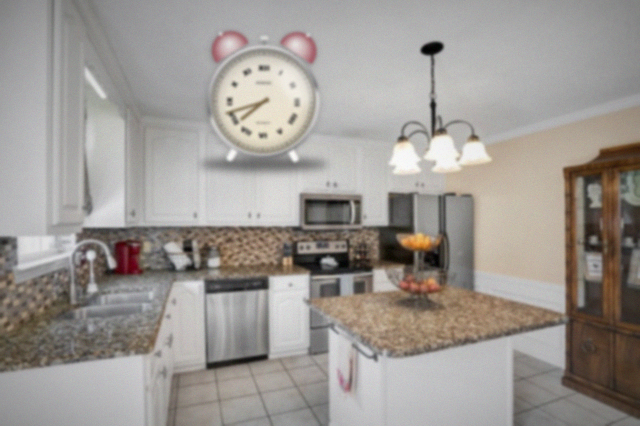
7:42
